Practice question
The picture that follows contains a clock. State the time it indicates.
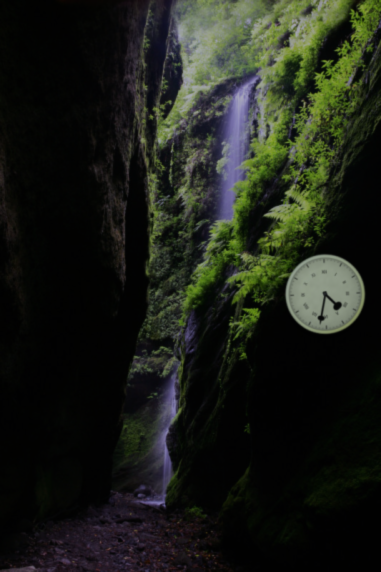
4:32
